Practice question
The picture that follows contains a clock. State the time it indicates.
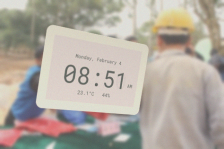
8:51
